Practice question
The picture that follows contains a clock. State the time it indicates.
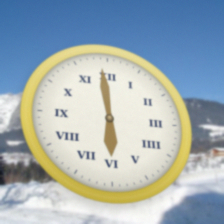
5:59
